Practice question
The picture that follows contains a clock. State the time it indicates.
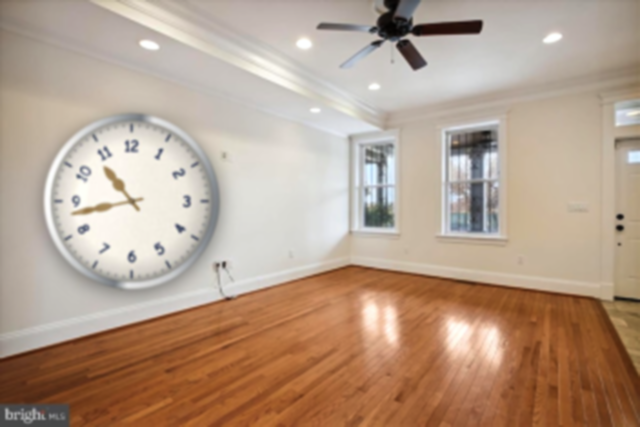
10:43
